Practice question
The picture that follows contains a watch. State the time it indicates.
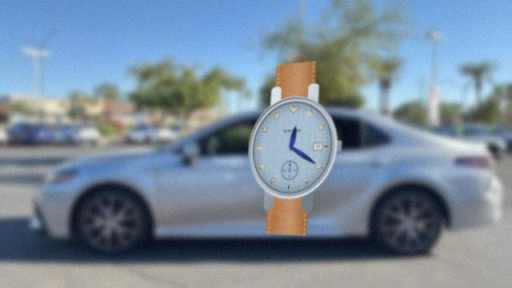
12:20
